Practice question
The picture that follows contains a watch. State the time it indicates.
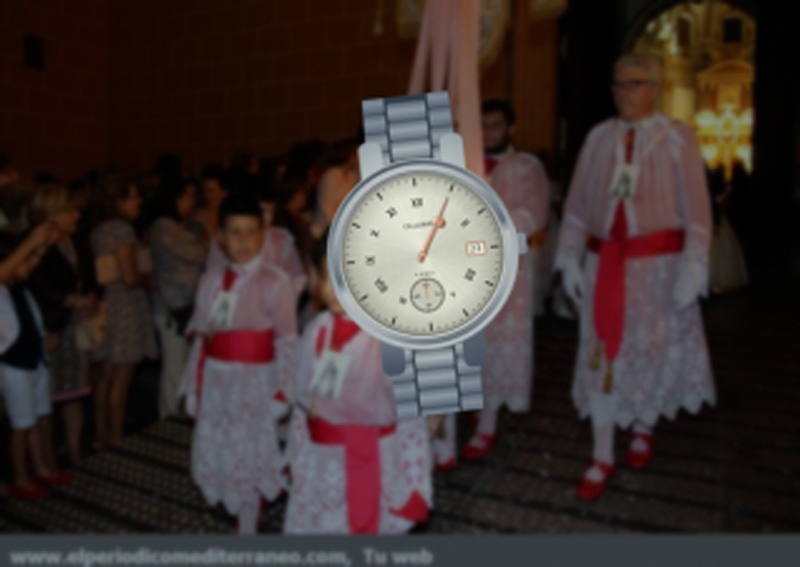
1:05
